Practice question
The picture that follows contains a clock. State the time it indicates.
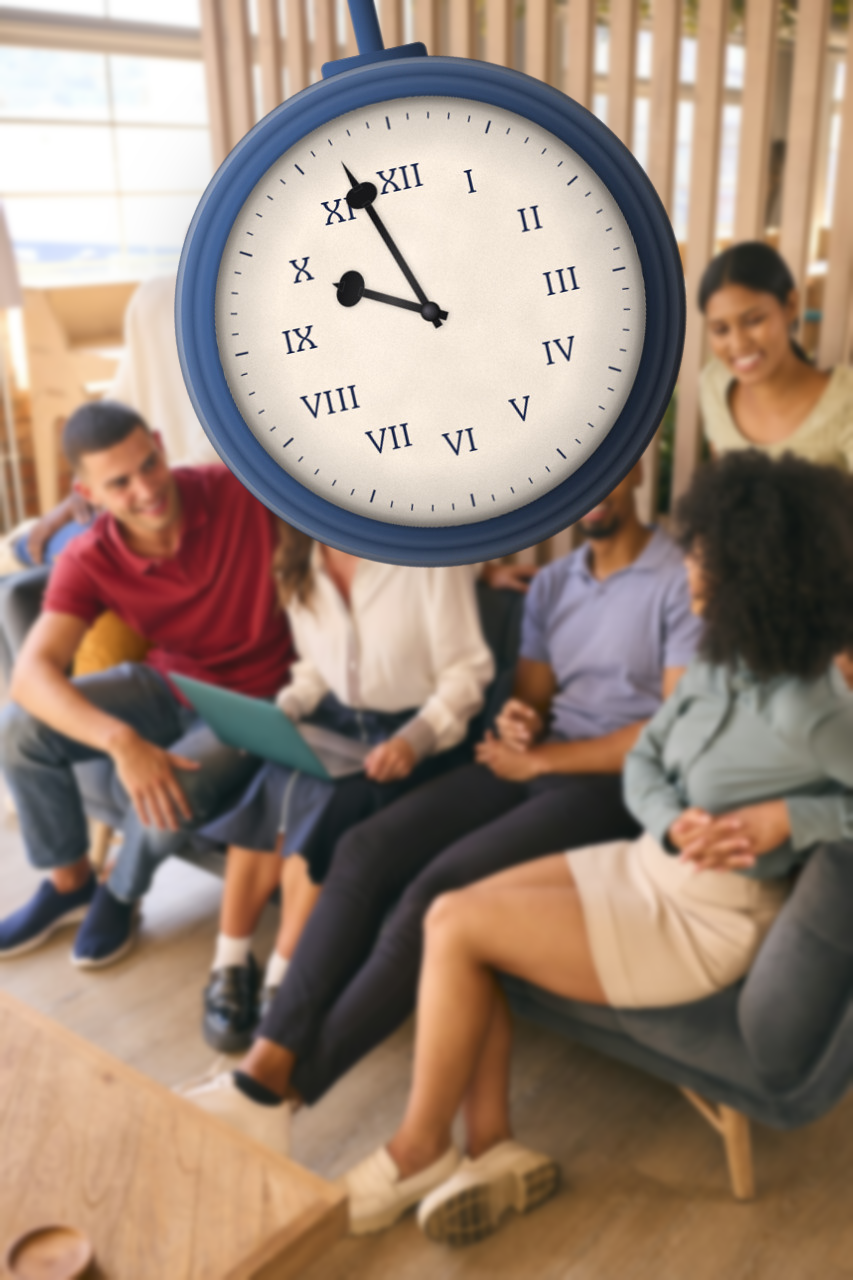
9:57
